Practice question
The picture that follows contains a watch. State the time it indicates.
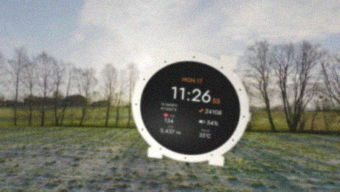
11:26
